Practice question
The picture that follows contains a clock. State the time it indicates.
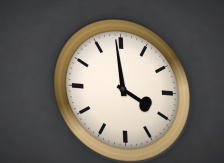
3:59
